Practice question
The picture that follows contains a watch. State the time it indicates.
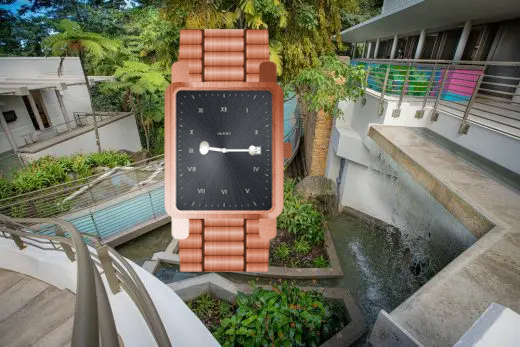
9:15
